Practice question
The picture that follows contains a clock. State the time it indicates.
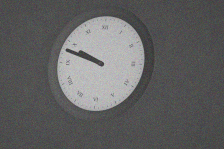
9:48
